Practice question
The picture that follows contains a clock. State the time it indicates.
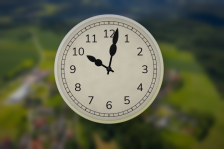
10:02
